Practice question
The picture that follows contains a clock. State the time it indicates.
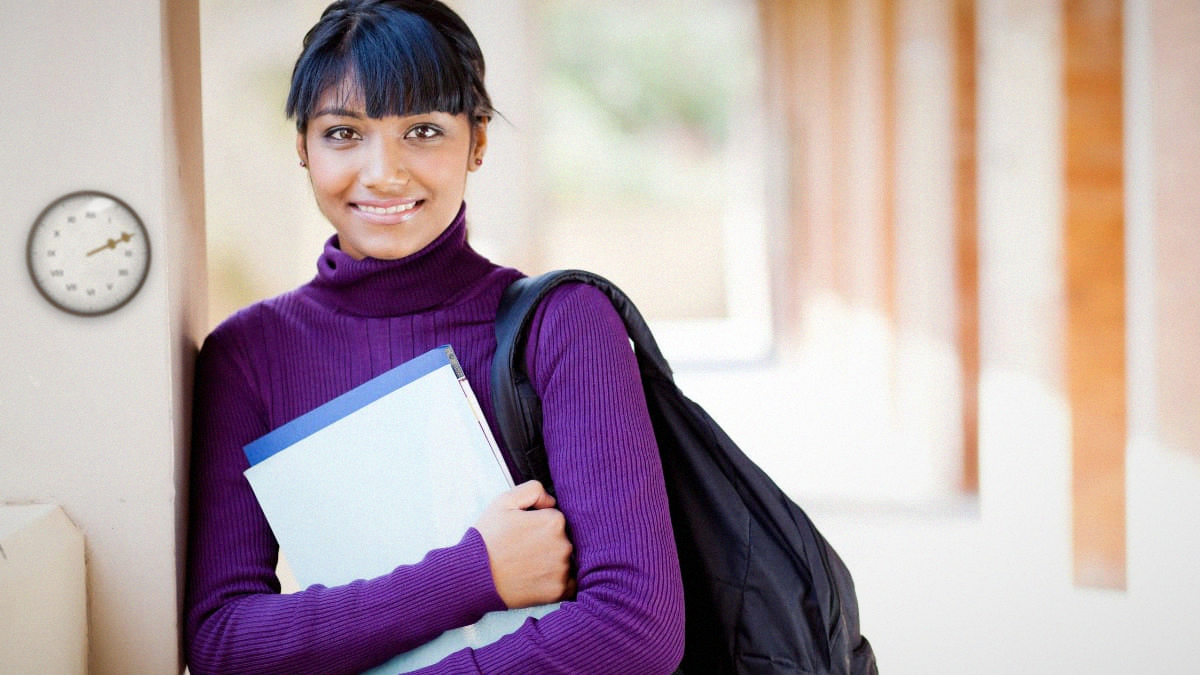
2:11
